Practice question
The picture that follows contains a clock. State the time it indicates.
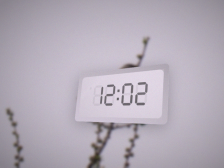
12:02
